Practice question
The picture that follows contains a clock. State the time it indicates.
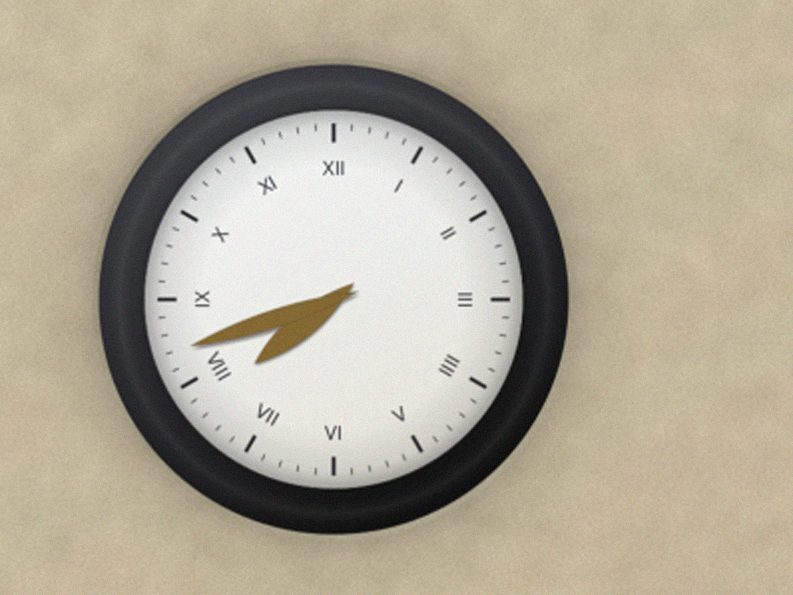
7:42
